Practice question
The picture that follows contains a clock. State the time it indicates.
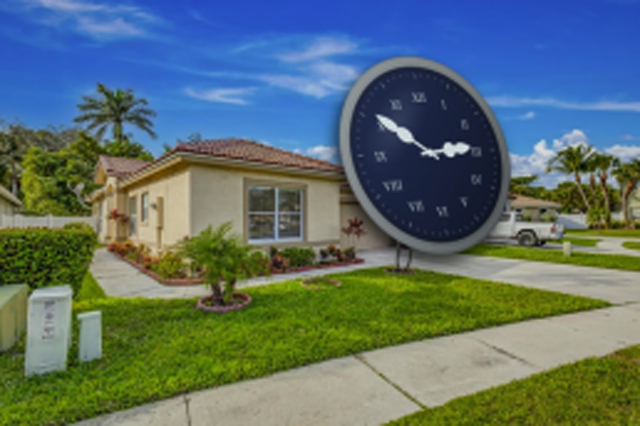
2:51
